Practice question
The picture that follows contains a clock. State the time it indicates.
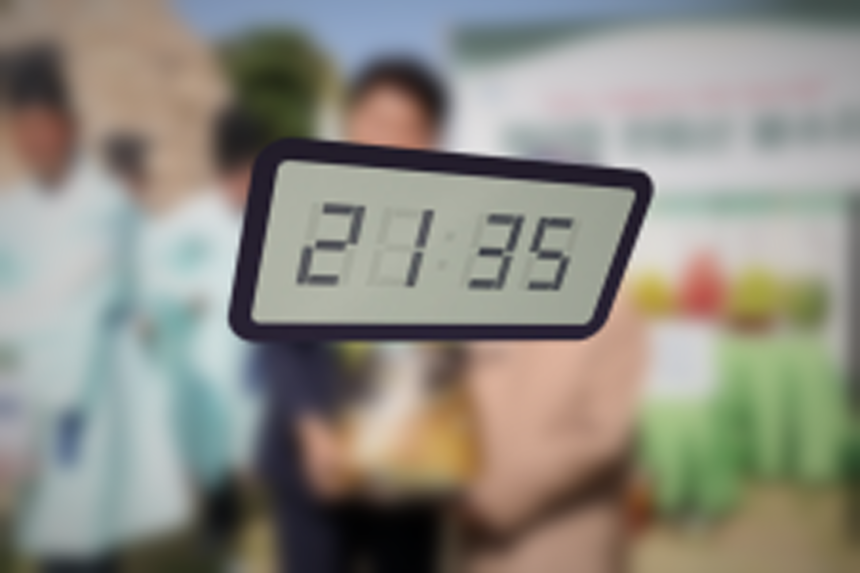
21:35
